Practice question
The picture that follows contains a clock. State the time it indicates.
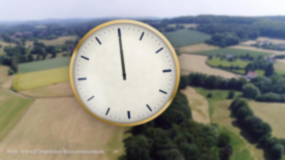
12:00
